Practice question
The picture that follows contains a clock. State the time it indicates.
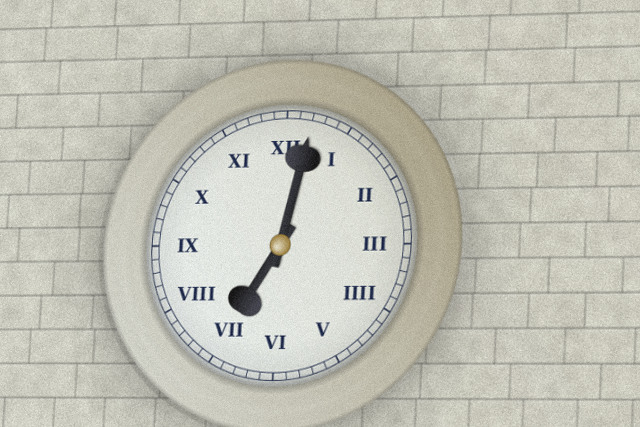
7:02
